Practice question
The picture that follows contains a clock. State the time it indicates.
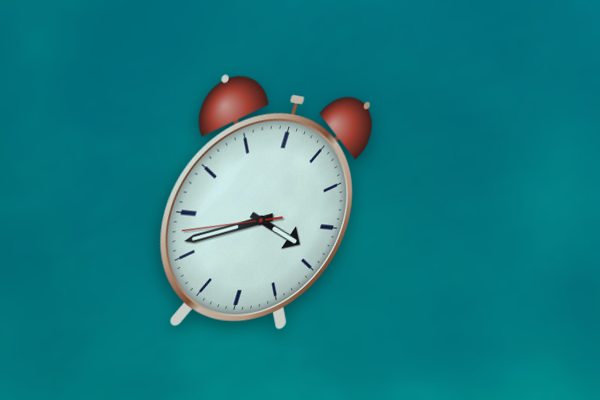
3:41:43
